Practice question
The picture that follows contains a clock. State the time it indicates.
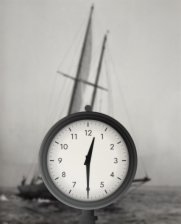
12:30
